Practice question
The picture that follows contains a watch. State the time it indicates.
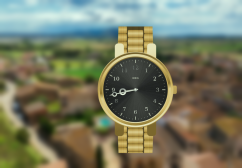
8:43
